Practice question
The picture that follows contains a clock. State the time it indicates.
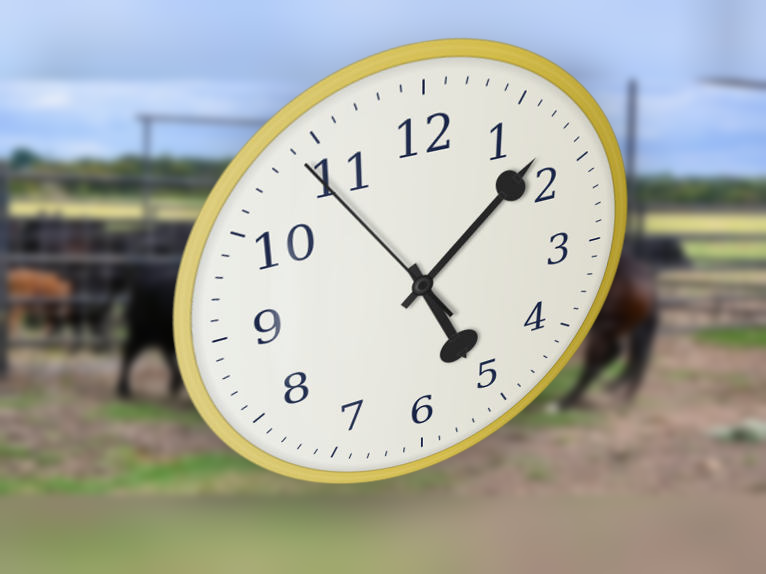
5:07:54
